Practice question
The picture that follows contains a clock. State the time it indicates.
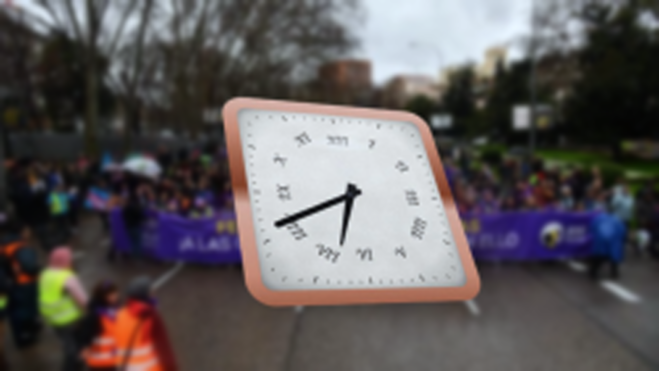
6:41
